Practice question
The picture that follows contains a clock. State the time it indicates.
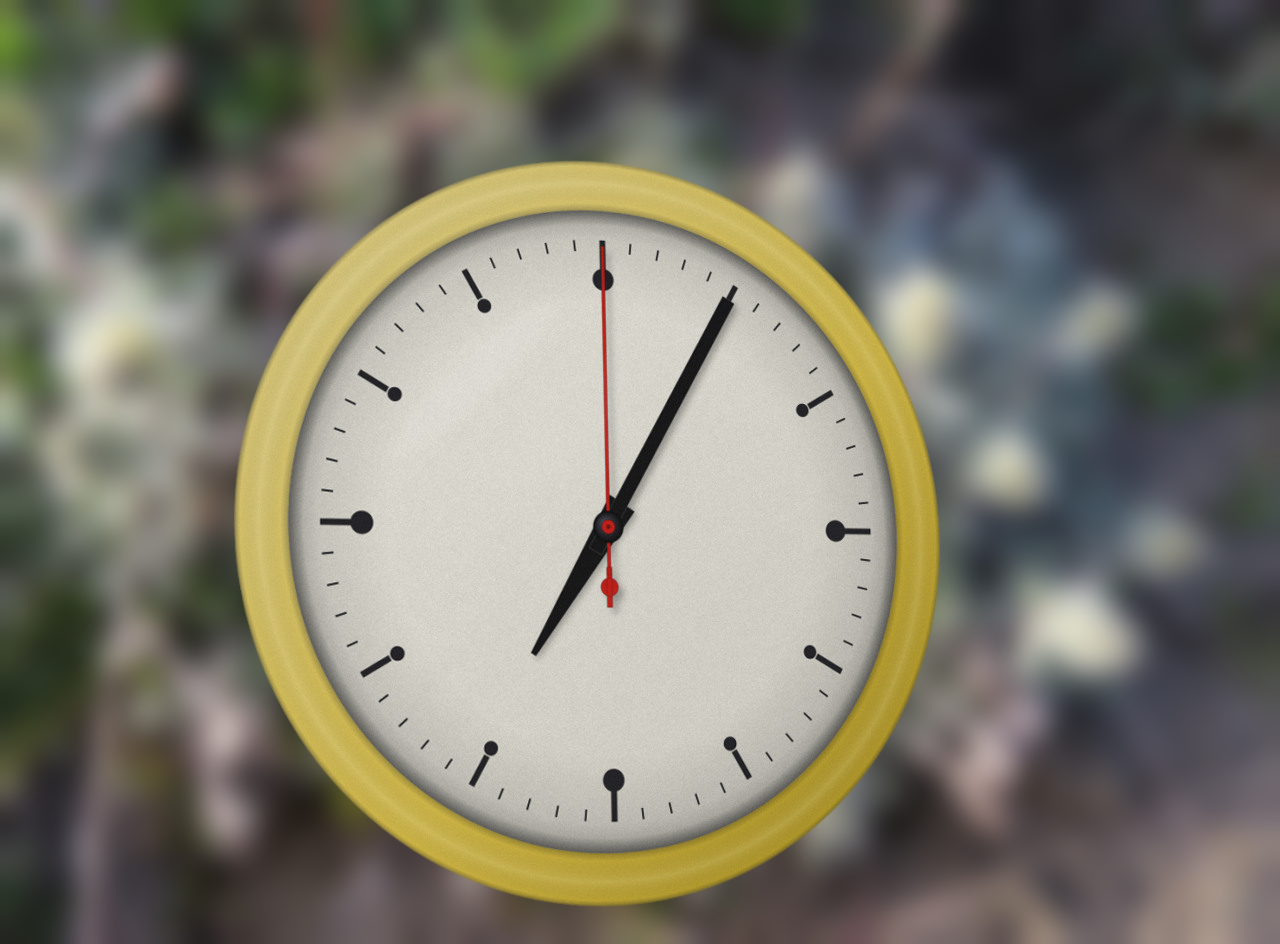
7:05:00
